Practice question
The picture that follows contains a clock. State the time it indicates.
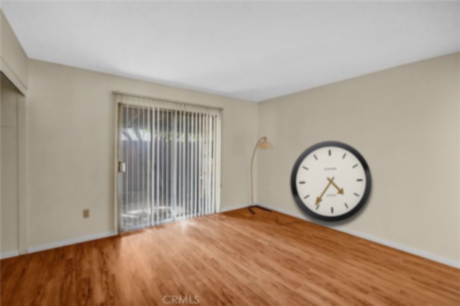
4:36
